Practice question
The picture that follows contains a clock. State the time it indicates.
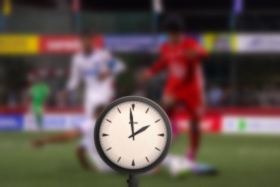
1:59
